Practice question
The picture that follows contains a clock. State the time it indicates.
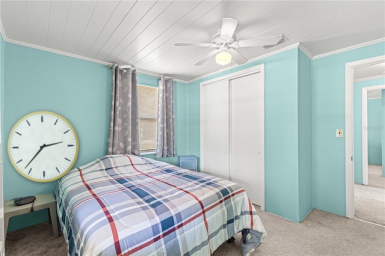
2:37
